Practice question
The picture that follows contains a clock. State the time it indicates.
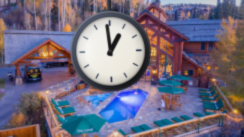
12:59
